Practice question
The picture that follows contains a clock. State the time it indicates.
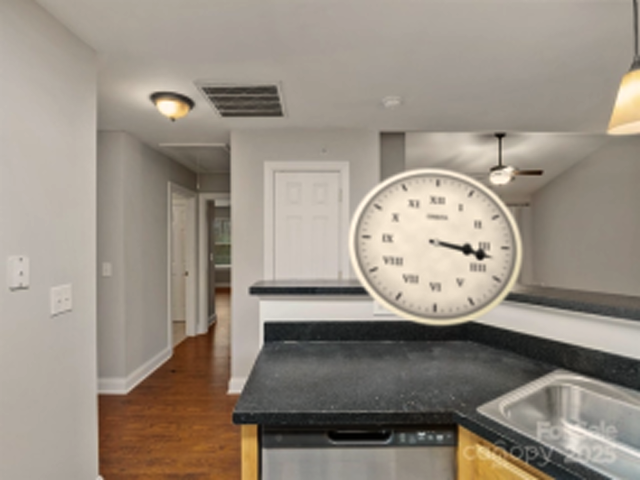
3:17
